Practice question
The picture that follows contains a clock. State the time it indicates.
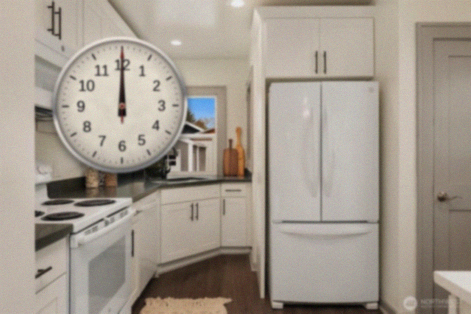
12:00:00
